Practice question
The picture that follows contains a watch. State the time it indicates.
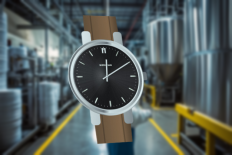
12:10
